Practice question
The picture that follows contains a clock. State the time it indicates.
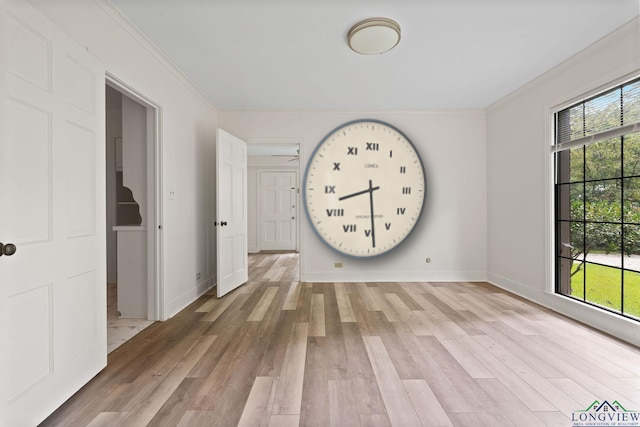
8:29
